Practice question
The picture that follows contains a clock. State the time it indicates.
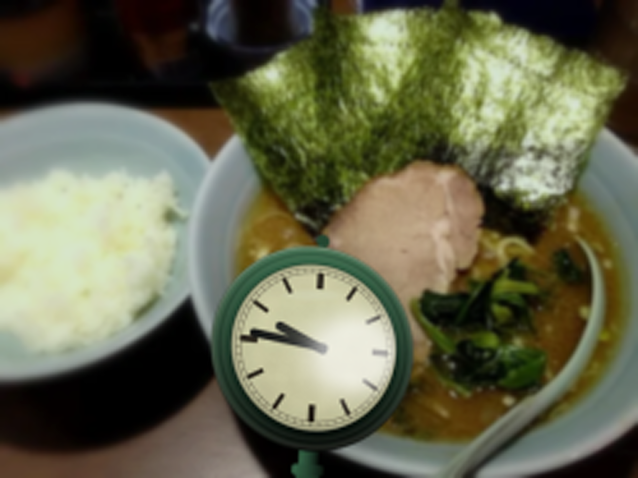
9:46
